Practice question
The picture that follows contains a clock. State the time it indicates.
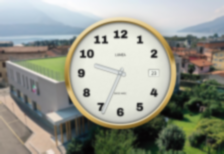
9:34
